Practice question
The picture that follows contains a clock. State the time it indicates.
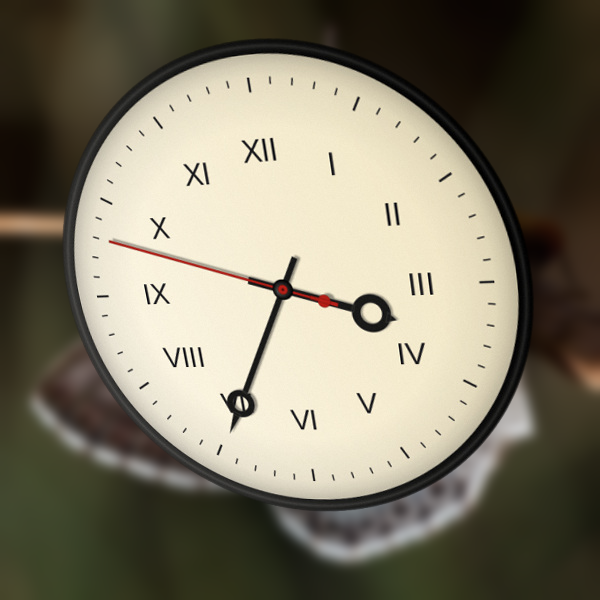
3:34:48
